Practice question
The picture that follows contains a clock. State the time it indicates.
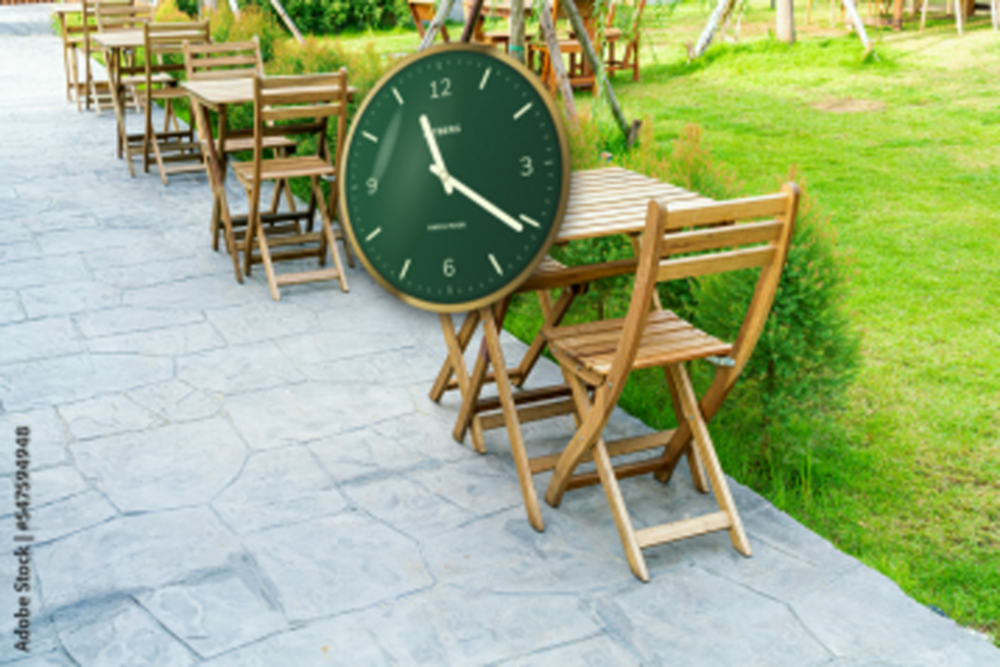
11:21
